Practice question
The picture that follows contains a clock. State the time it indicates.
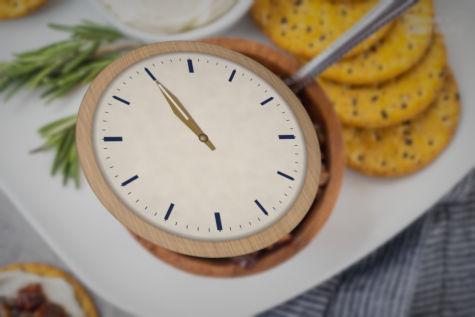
10:55
